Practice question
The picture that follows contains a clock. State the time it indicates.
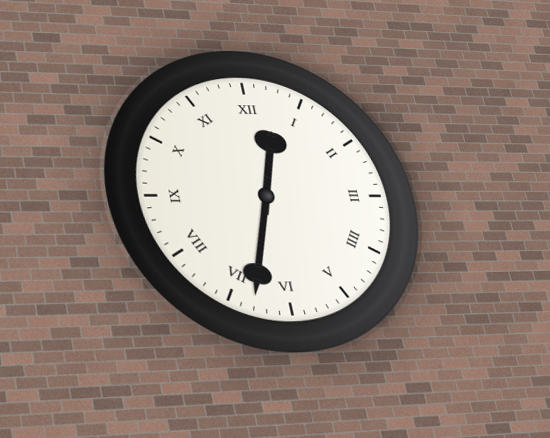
12:33
